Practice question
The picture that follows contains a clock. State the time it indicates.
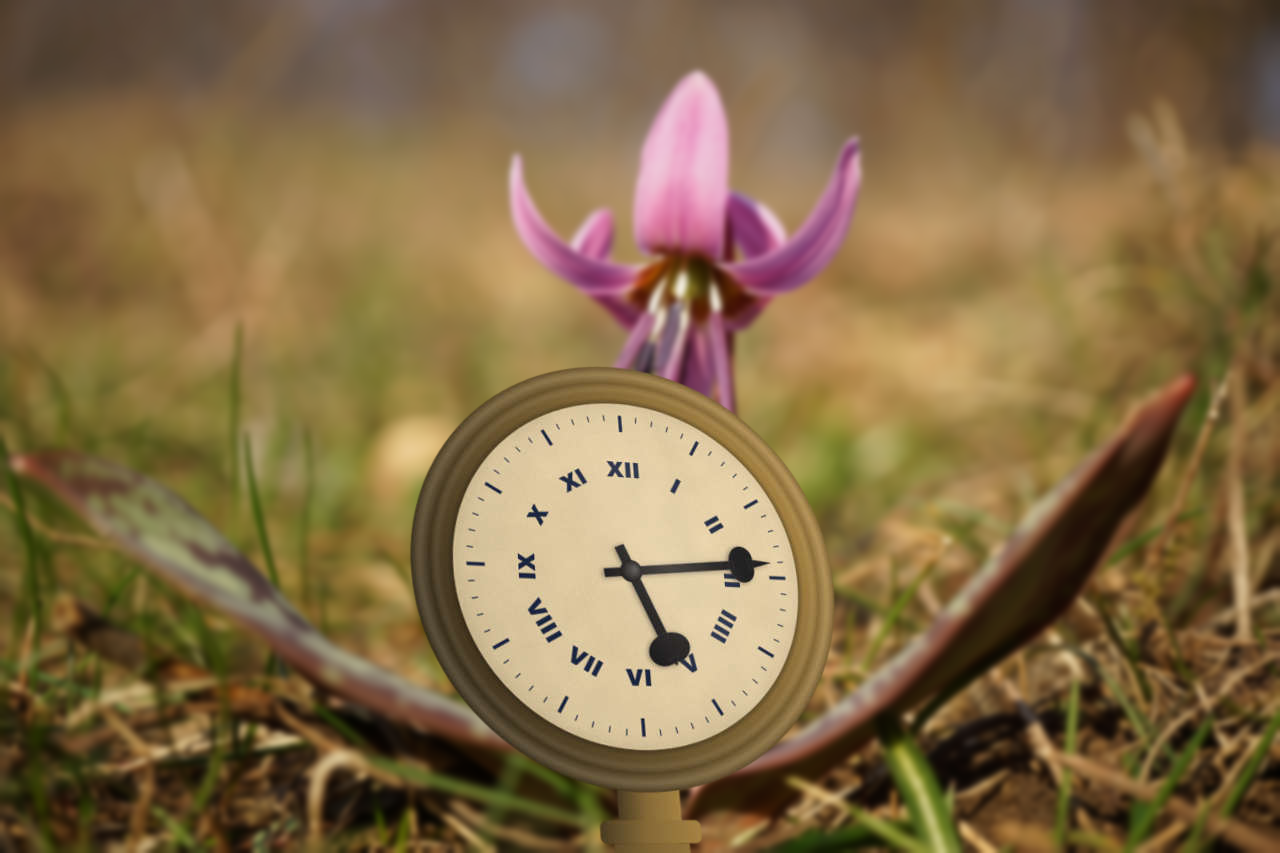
5:14
